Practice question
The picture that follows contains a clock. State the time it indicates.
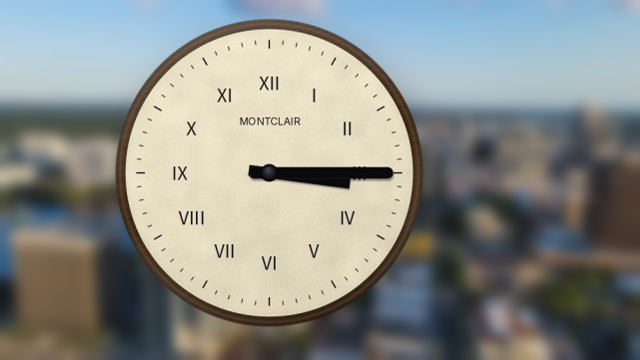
3:15
